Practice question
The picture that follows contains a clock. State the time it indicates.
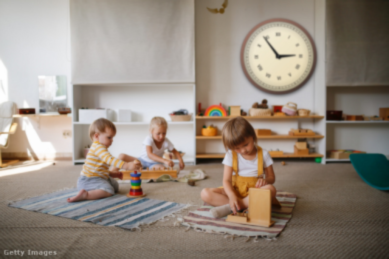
2:54
